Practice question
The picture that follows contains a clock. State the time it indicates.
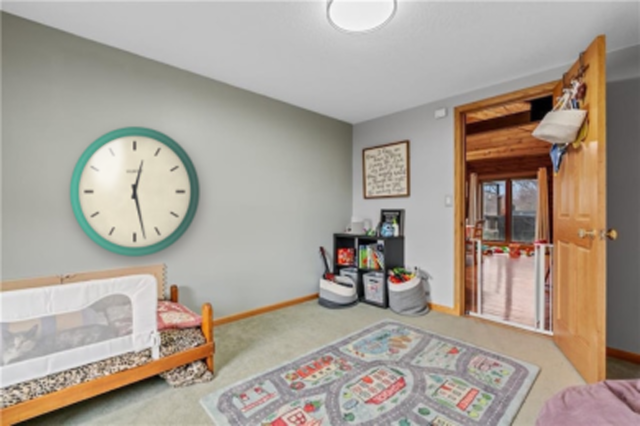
12:28
